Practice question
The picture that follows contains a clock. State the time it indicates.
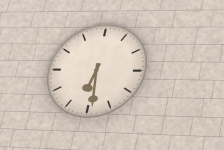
6:29
